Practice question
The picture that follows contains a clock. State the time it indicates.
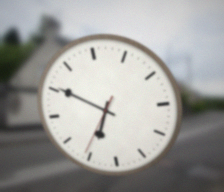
6:50:36
